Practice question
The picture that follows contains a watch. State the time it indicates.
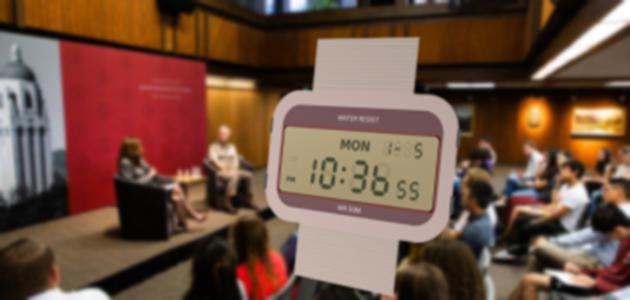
10:36:55
